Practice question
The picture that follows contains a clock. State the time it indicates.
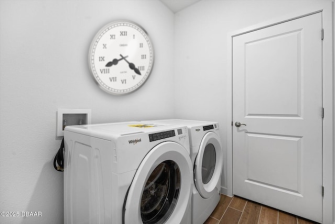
8:22
